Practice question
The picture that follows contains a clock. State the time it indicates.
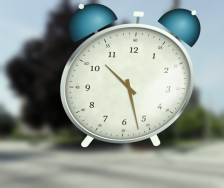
10:27
